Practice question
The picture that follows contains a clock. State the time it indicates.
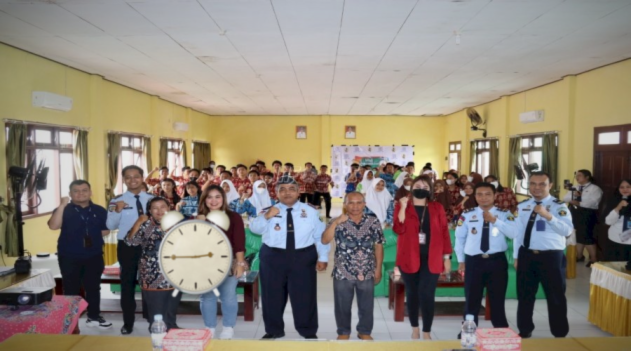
2:45
